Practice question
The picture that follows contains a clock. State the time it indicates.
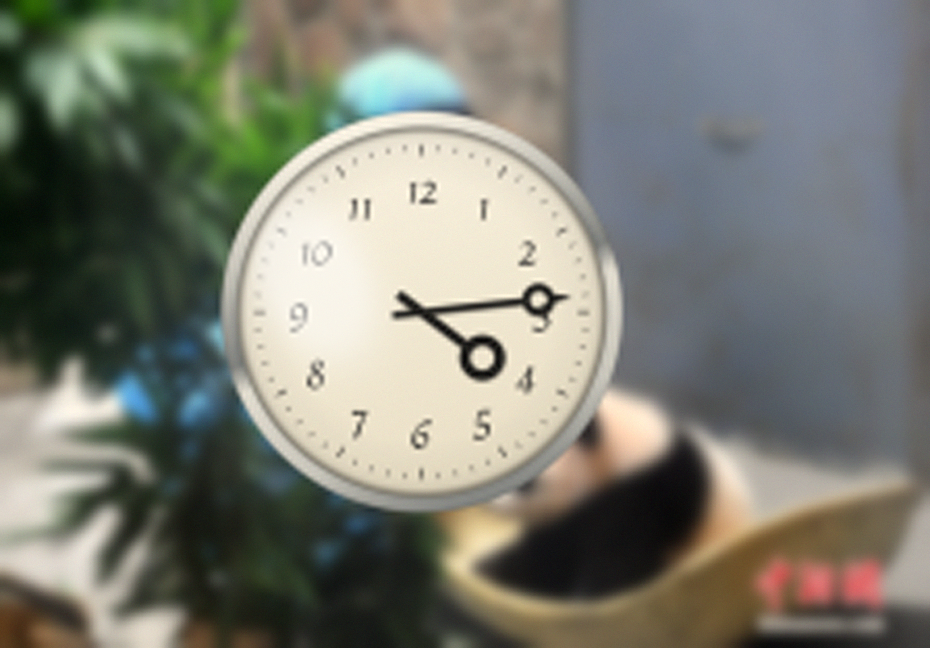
4:14
